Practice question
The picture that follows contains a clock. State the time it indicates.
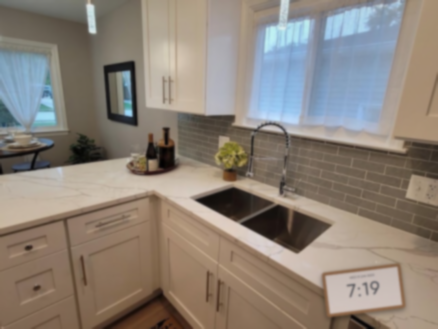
7:19
